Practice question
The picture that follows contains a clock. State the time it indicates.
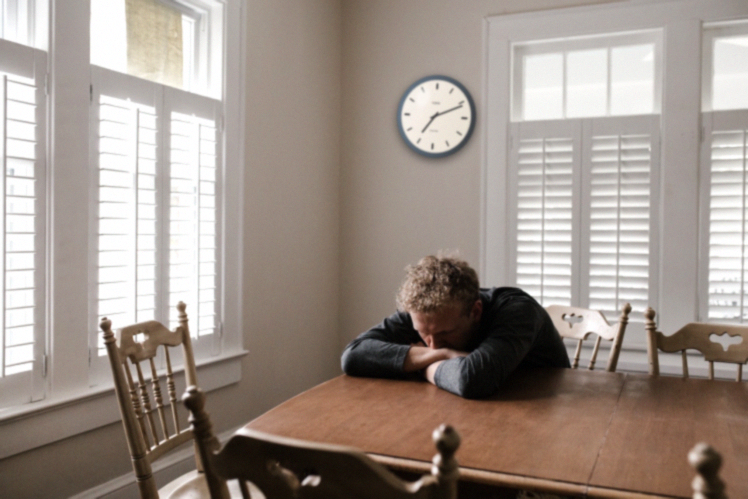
7:11
